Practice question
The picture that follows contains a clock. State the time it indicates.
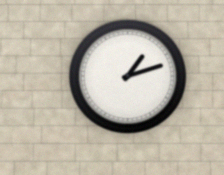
1:12
